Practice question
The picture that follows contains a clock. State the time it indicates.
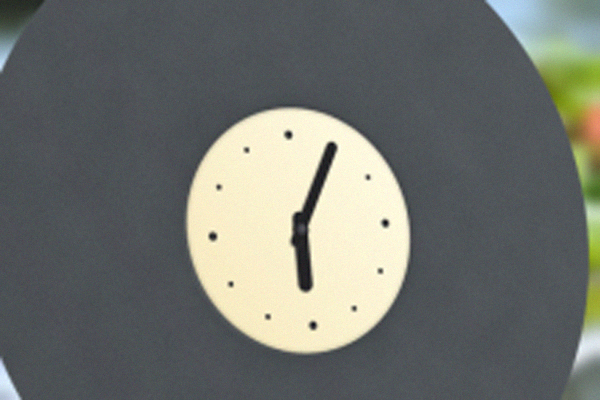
6:05
